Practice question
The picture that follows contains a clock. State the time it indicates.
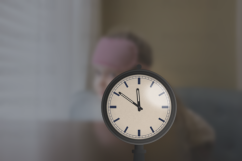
11:51
